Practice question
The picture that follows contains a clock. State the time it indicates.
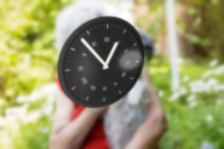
12:53
